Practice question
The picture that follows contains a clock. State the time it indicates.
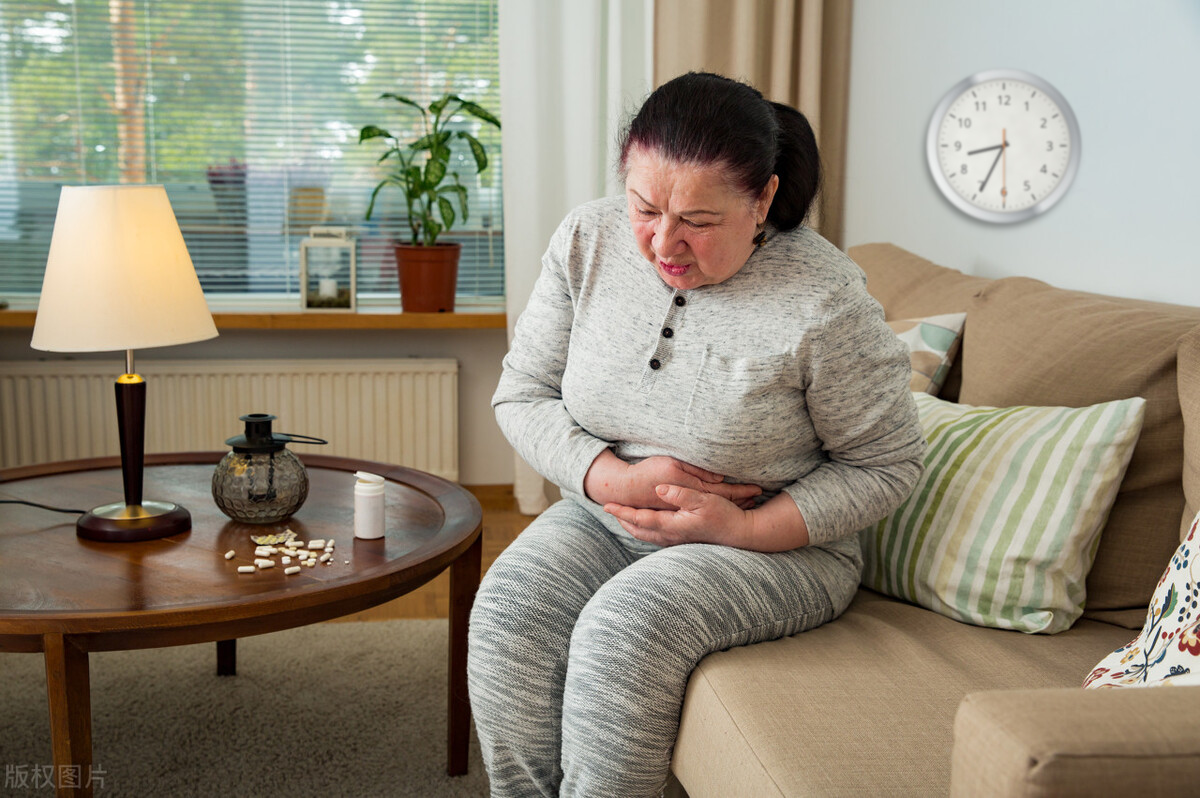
8:34:30
